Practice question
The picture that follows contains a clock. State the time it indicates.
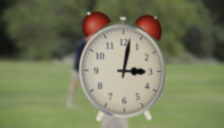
3:02
